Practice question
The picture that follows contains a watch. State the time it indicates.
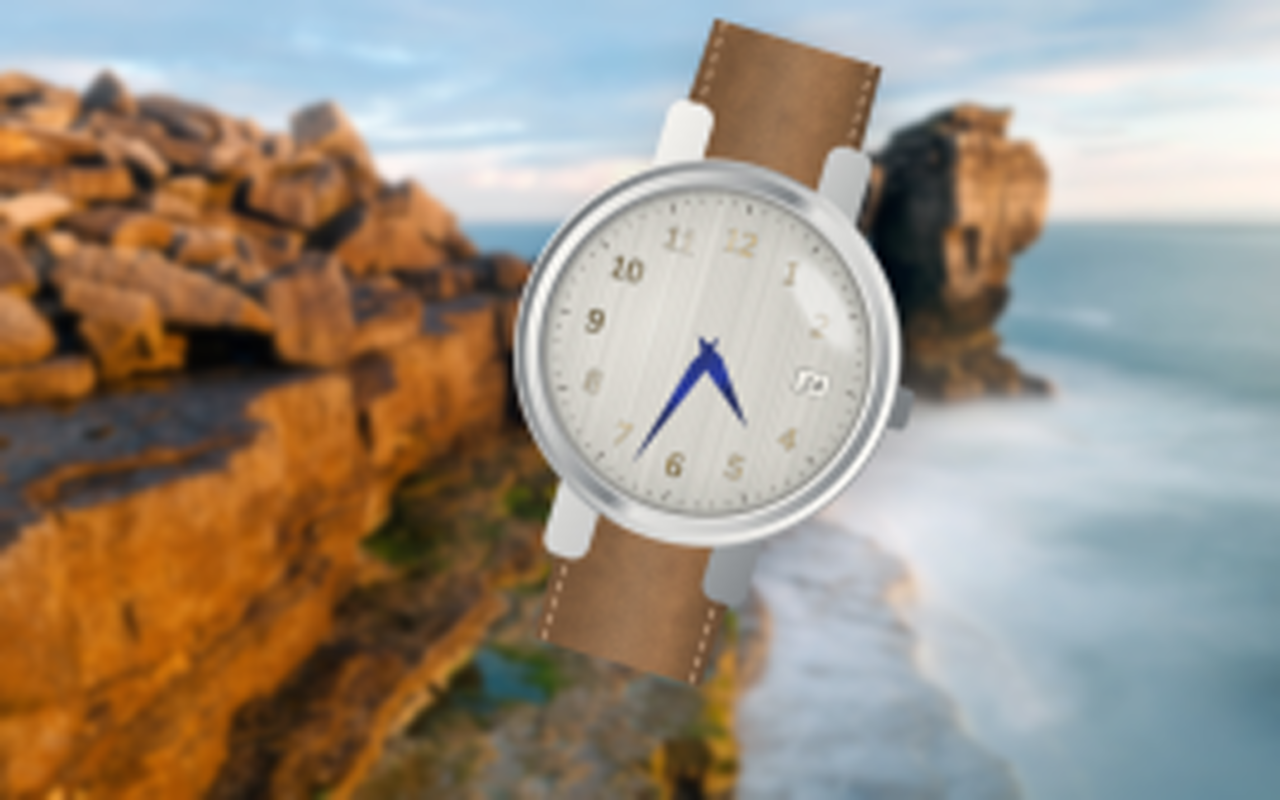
4:33
